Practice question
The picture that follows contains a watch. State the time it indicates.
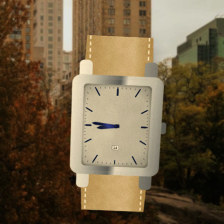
8:46
